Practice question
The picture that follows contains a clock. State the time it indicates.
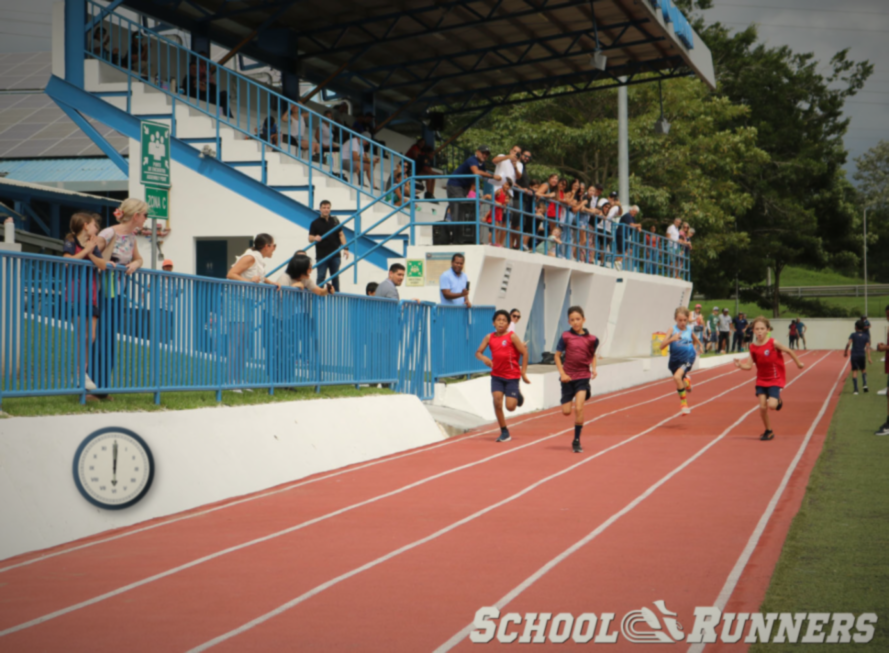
6:00
